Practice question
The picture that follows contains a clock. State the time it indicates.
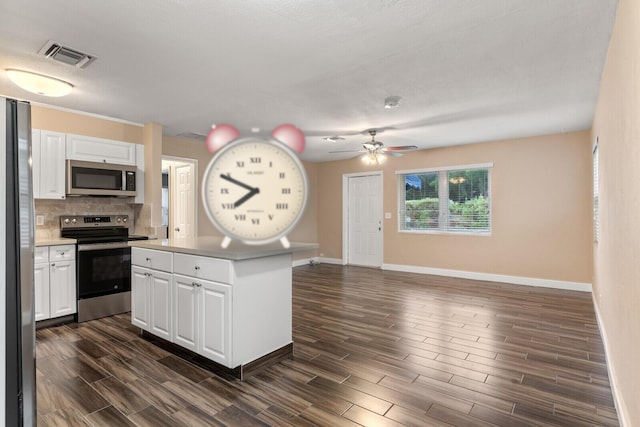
7:49
